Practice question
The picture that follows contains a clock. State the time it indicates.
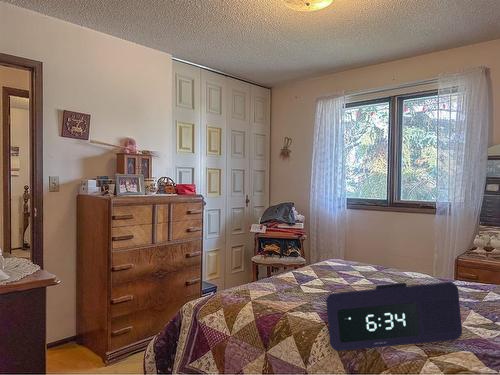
6:34
